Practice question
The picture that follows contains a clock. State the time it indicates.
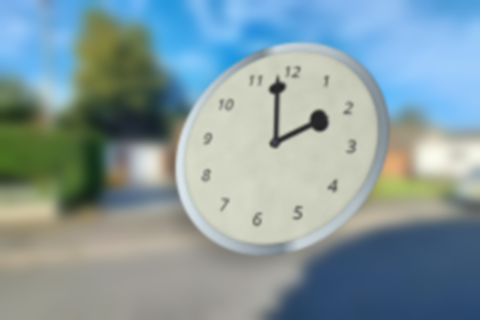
1:58
